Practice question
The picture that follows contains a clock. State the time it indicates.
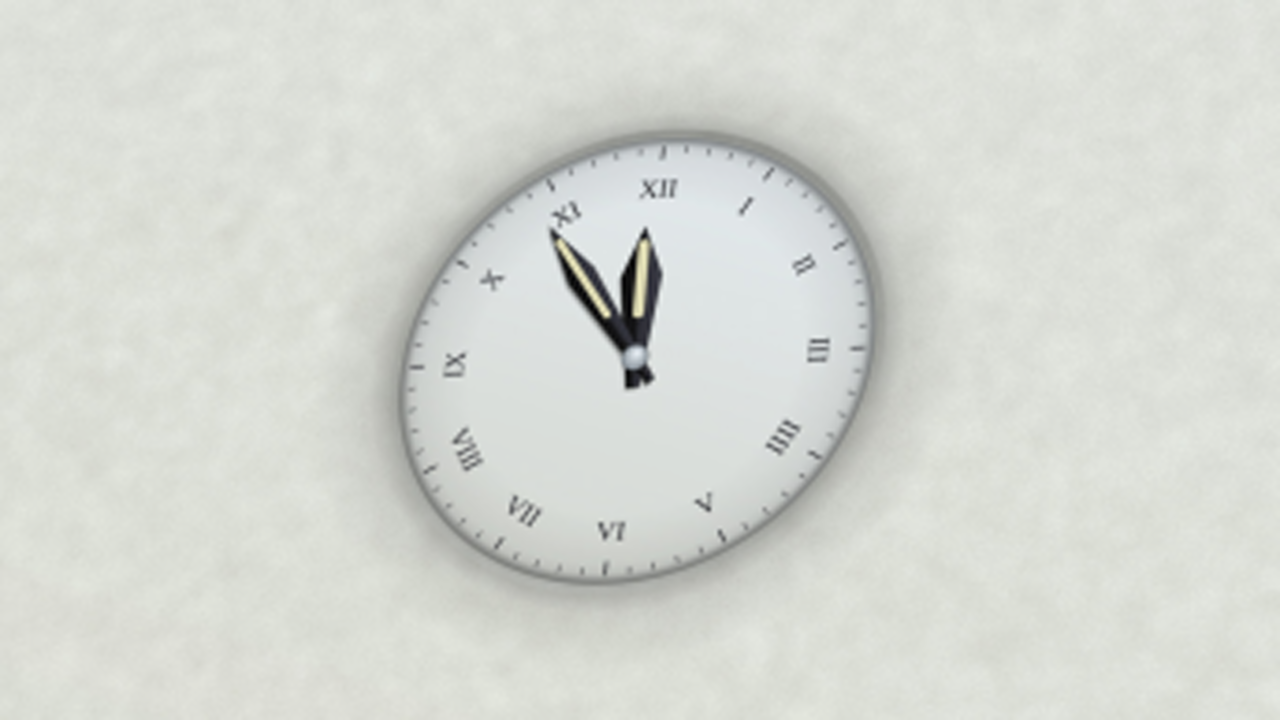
11:54
